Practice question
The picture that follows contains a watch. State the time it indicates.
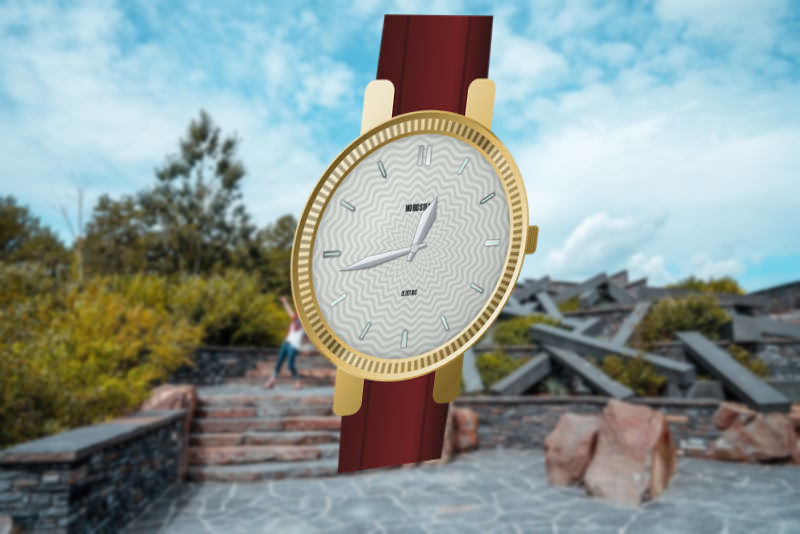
12:43
